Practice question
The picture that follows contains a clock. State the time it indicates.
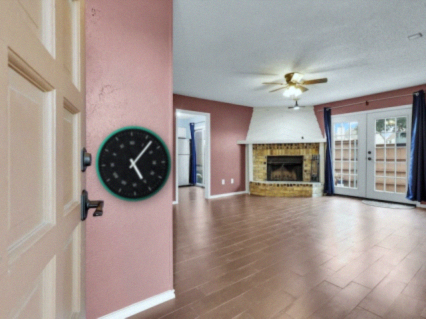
5:07
